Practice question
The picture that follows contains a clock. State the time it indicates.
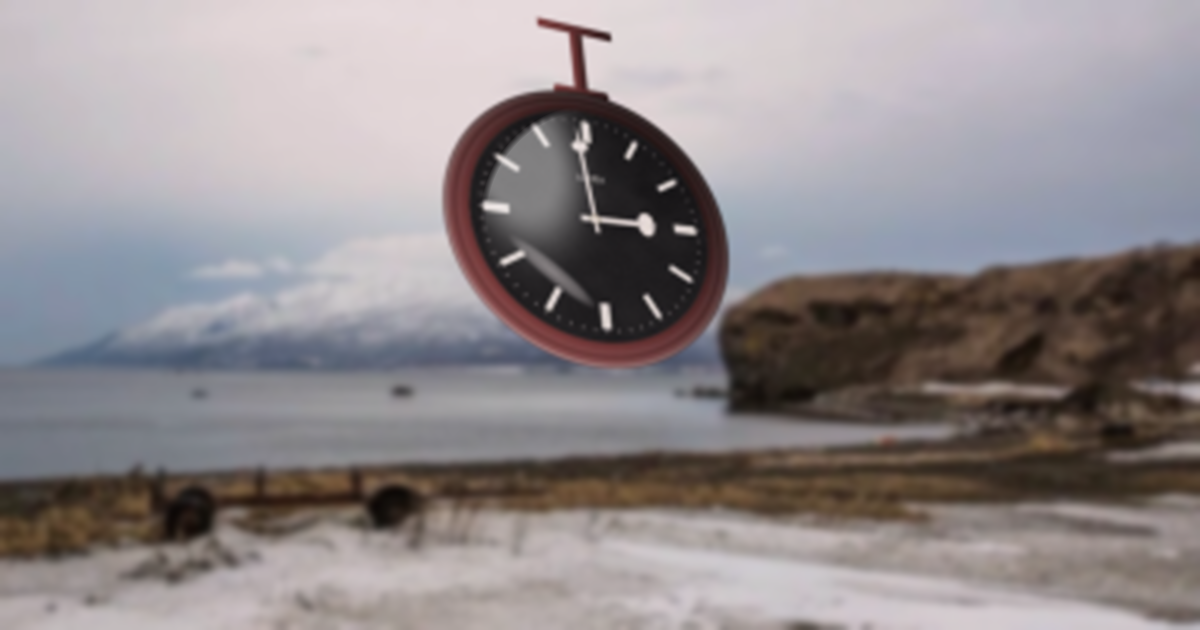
2:59
